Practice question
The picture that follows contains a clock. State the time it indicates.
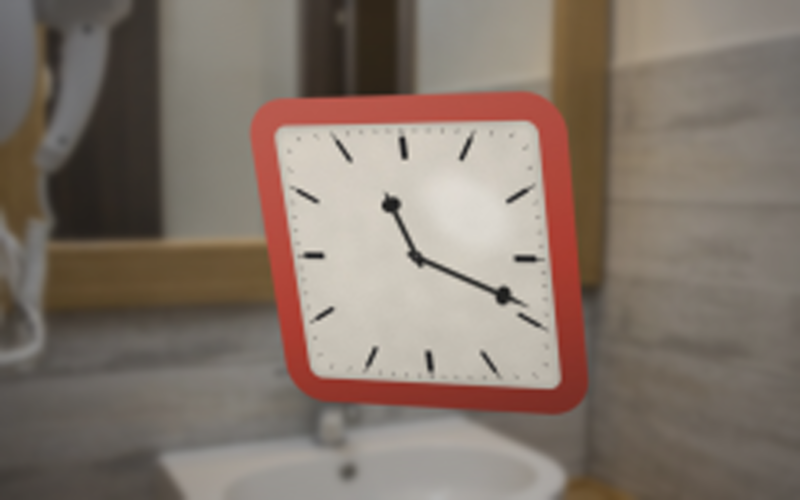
11:19
